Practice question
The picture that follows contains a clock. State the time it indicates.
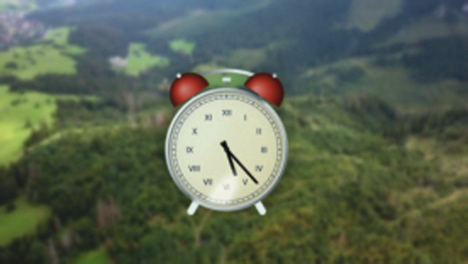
5:23
